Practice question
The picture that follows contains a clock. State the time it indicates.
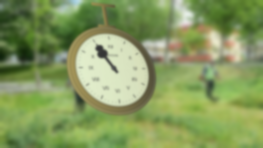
10:55
